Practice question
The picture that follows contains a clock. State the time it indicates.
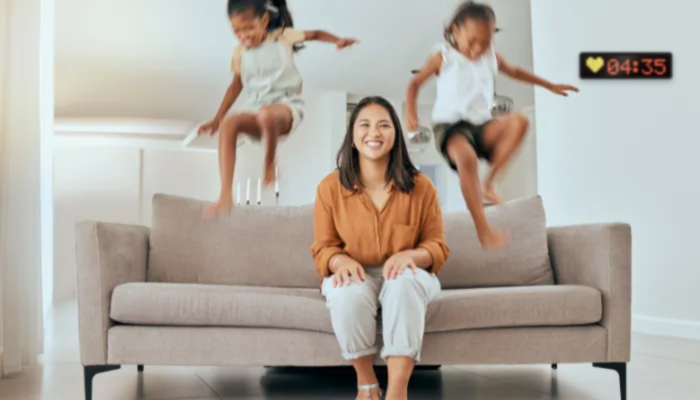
4:35
